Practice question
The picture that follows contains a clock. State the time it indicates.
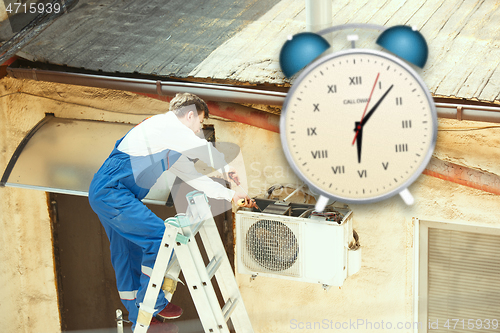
6:07:04
